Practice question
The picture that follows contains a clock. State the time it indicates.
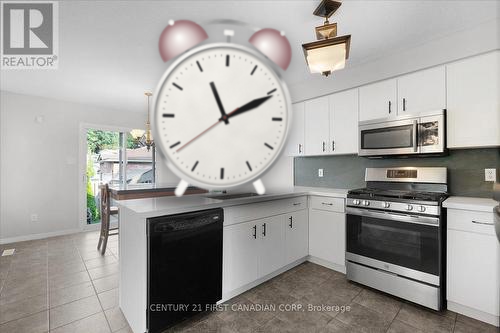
11:10:39
